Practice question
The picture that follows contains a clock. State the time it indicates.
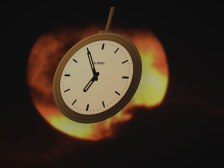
6:55
